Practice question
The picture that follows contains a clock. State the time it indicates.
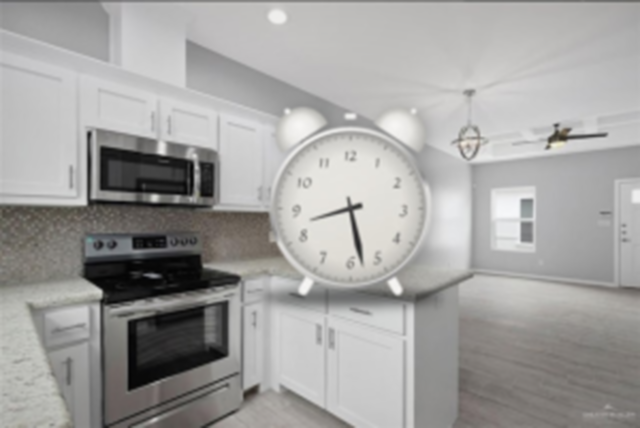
8:28
